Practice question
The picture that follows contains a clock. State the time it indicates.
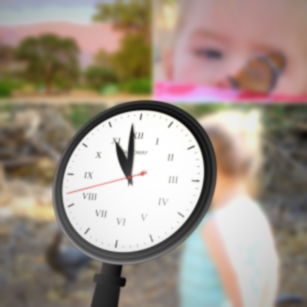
10:58:42
